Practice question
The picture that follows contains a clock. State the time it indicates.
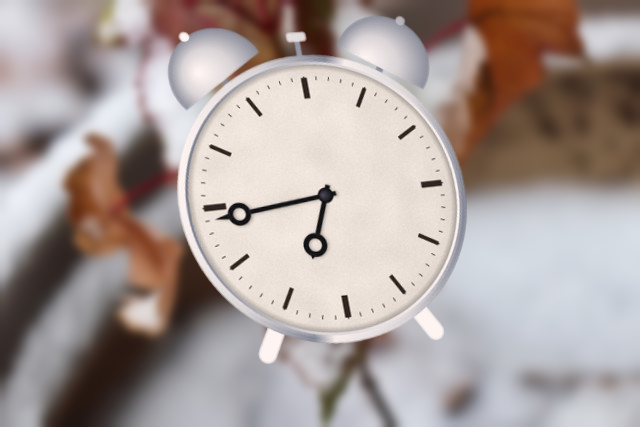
6:44
